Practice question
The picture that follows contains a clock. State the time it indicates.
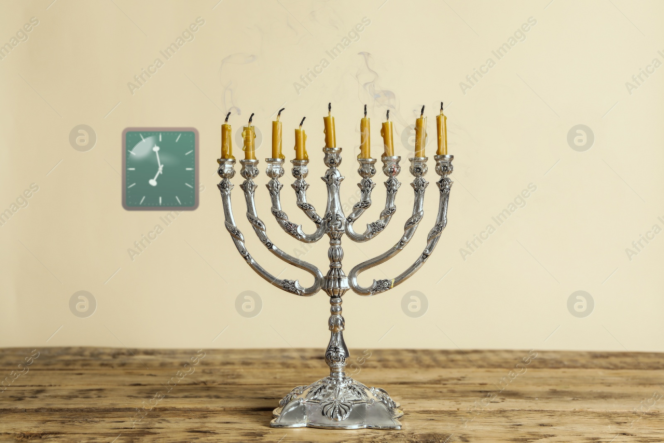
6:58
